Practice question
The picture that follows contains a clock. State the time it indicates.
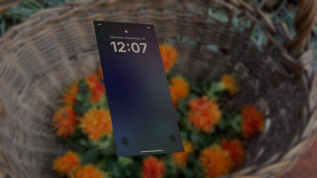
12:07
